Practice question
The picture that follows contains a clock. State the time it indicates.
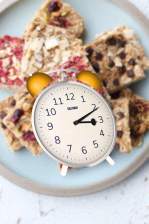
3:11
